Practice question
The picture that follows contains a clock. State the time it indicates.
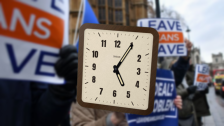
5:05
